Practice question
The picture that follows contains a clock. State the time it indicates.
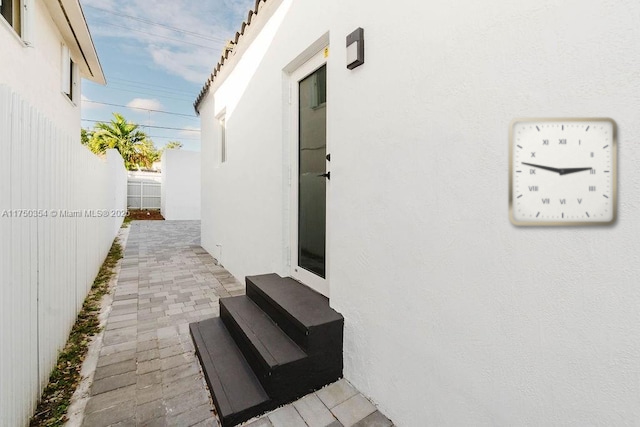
2:47
